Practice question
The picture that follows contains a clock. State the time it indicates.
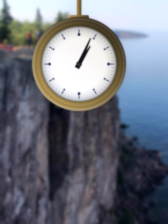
1:04
